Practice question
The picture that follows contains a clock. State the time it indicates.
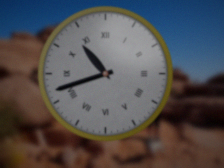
10:42
